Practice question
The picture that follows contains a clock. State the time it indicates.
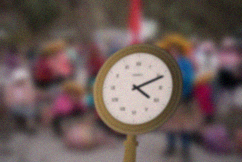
4:11
